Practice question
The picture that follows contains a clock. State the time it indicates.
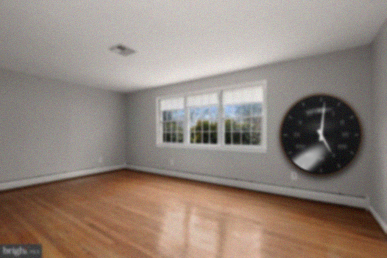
5:01
